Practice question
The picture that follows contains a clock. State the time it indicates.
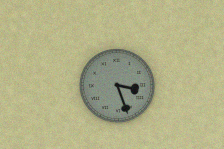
3:27
